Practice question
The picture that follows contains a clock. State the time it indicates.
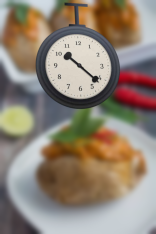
10:22
